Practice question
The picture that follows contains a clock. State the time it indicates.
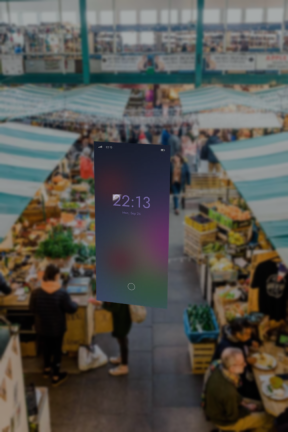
22:13
